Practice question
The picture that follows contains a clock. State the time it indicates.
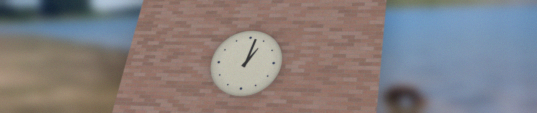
1:02
